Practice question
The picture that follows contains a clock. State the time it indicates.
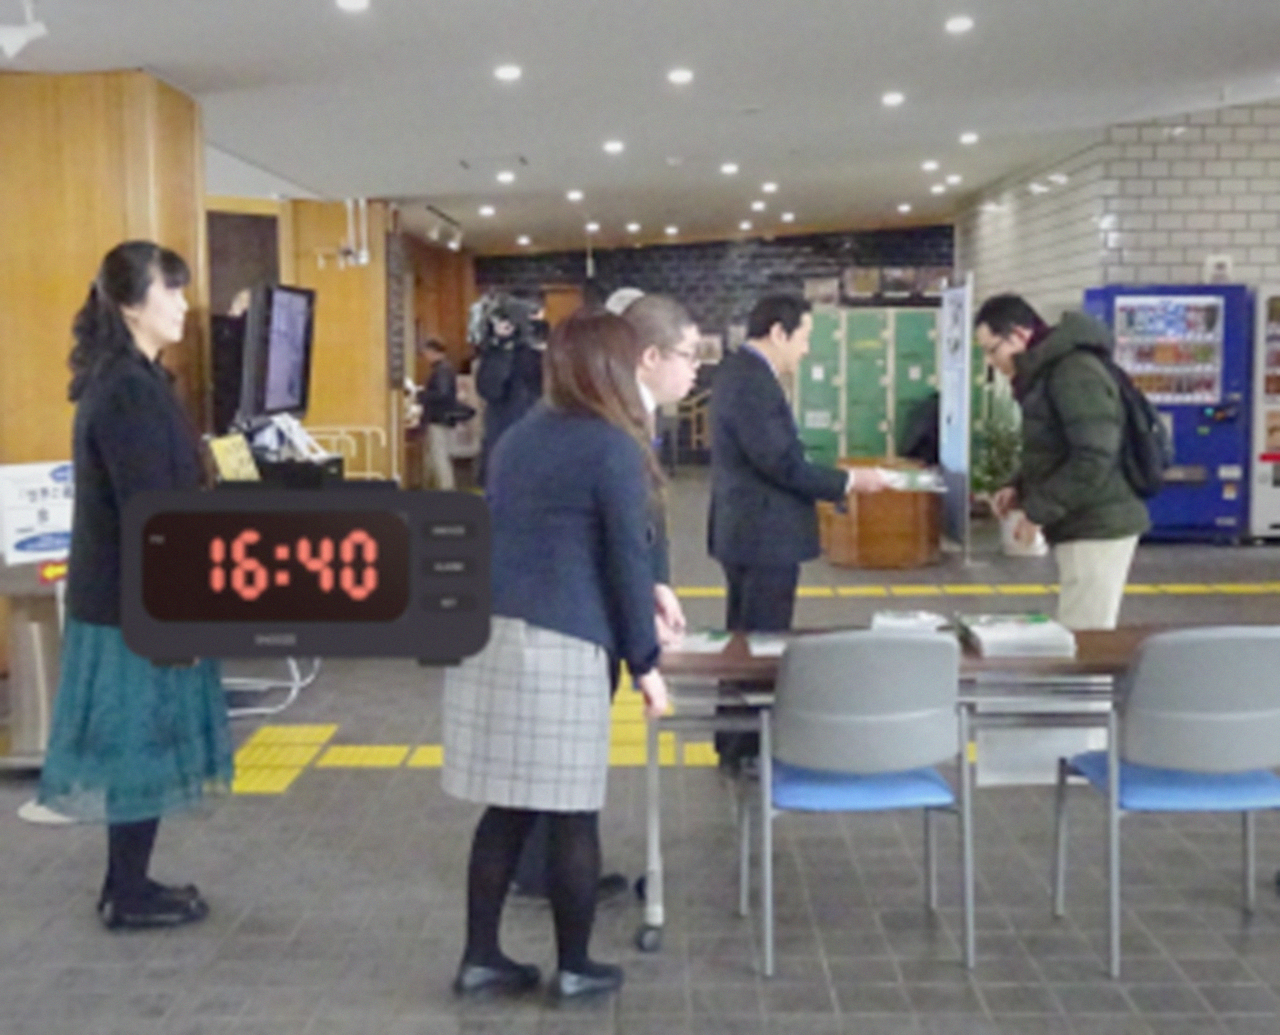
16:40
